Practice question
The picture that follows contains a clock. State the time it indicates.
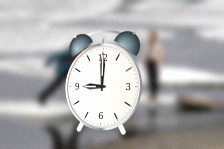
9:00
